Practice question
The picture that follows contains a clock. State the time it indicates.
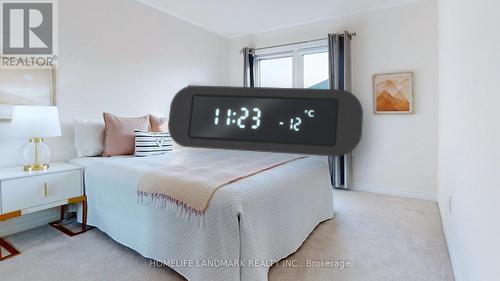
11:23
